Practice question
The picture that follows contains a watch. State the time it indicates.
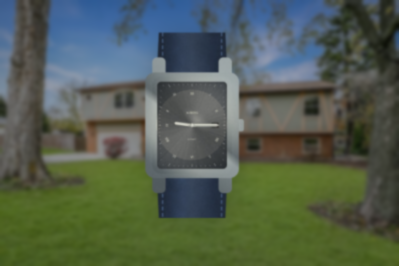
9:15
